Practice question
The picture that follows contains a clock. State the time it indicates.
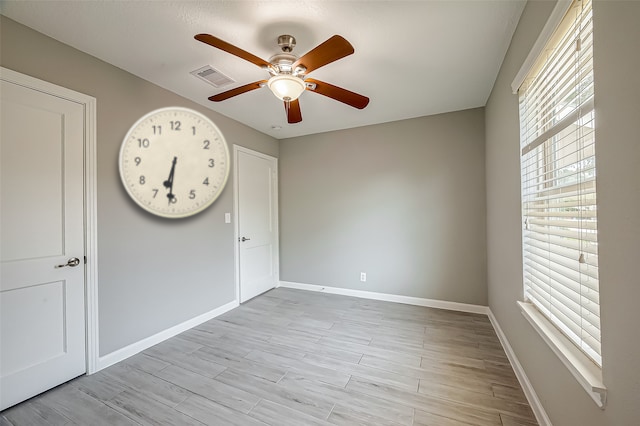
6:31
